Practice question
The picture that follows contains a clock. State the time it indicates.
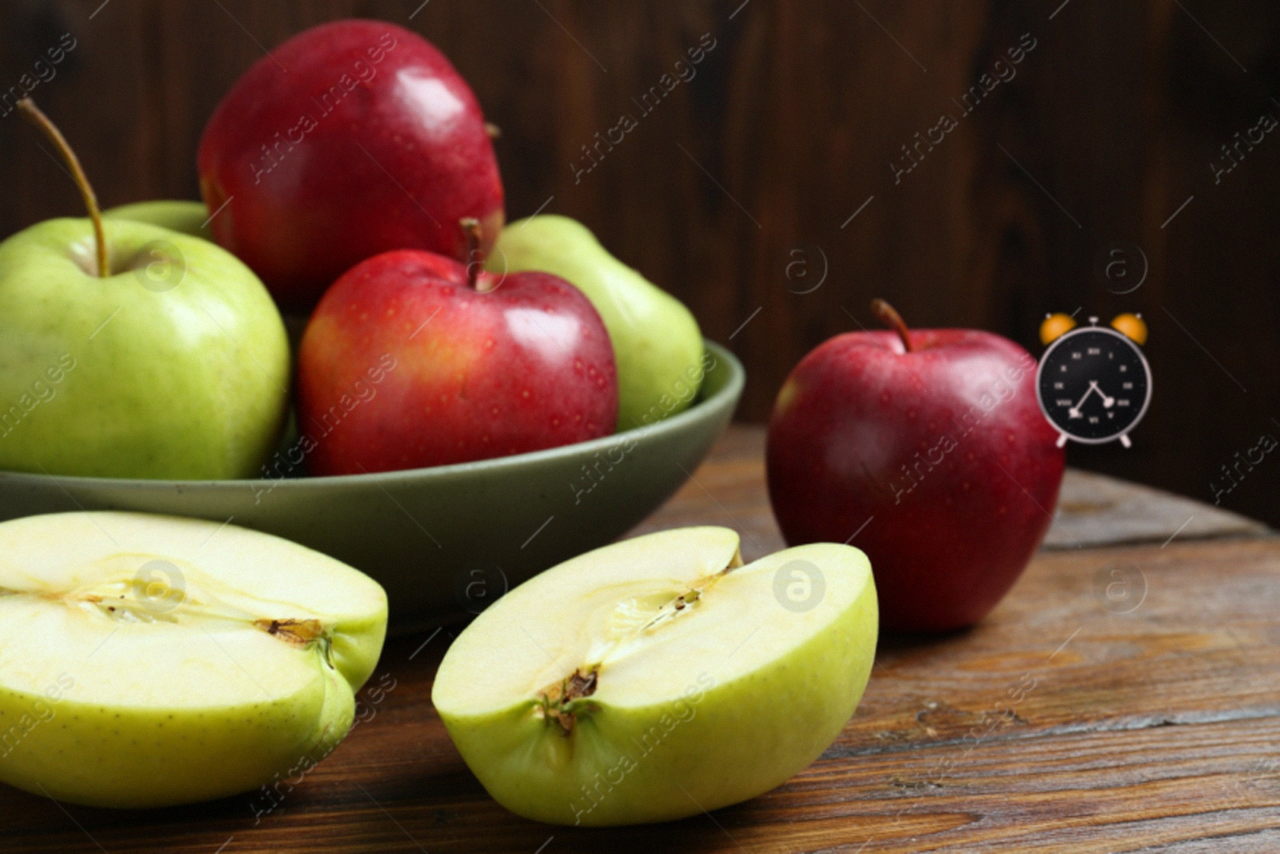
4:36
